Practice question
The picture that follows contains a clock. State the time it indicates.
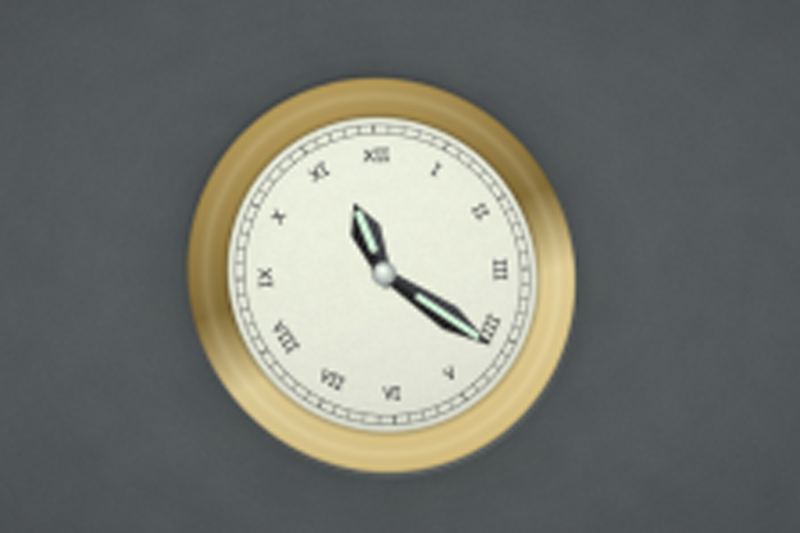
11:21
